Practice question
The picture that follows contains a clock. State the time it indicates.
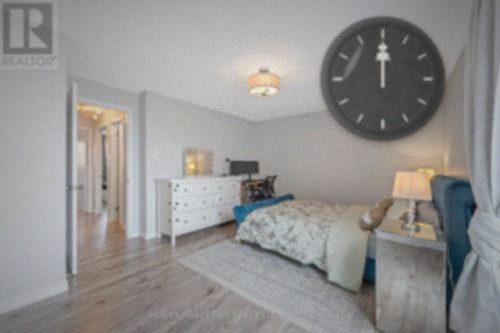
12:00
